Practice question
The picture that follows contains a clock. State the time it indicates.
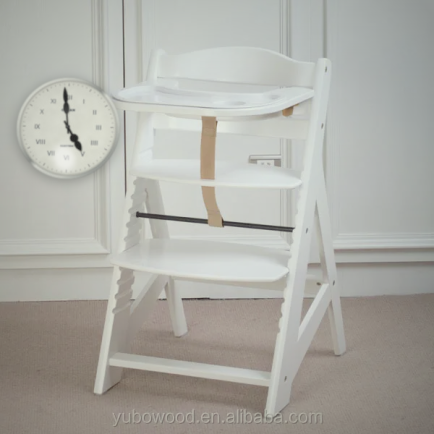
4:59
